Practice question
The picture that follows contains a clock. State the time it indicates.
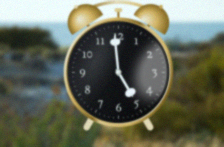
4:59
